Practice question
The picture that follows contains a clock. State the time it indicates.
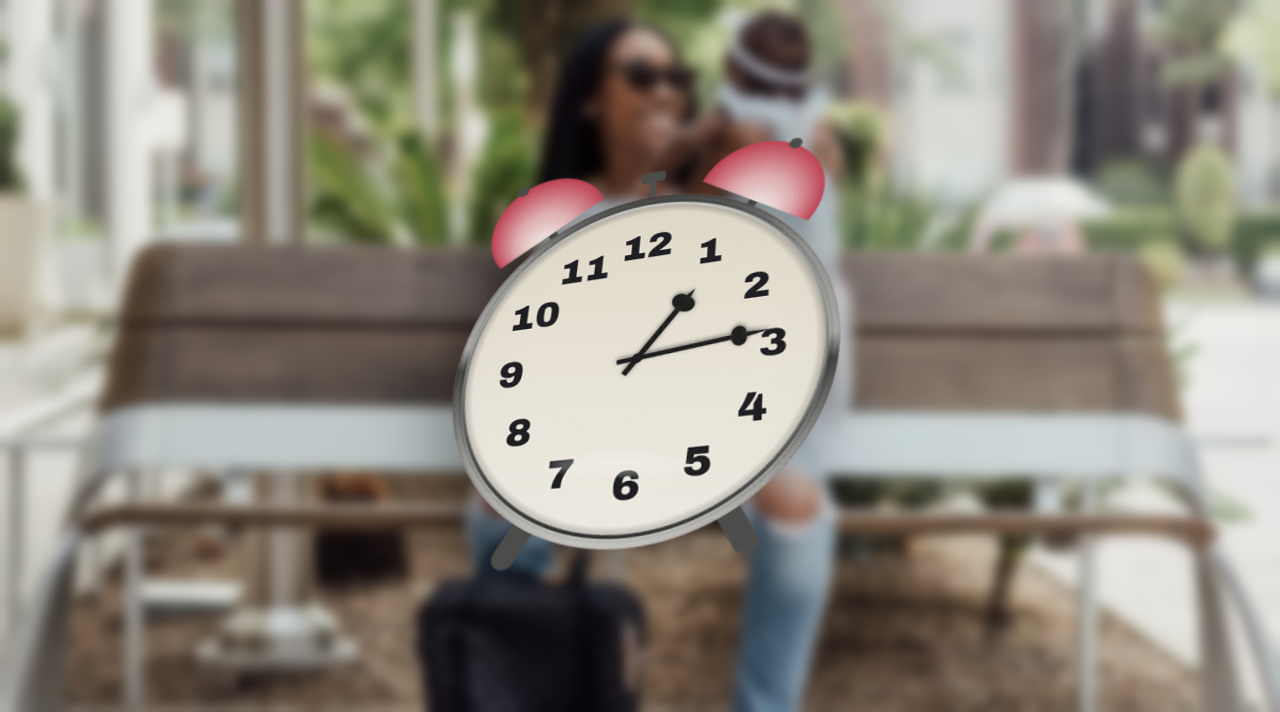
1:14
